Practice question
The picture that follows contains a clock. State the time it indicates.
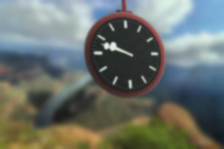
9:48
